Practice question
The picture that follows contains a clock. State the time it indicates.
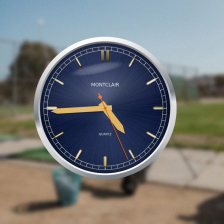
4:44:26
